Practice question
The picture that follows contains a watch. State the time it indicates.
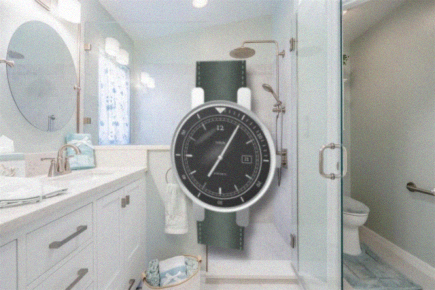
7:05
